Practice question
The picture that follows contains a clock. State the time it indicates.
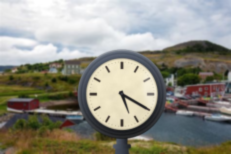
5:20
